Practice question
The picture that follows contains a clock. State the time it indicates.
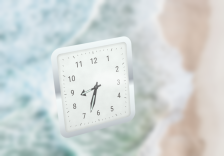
8:33
